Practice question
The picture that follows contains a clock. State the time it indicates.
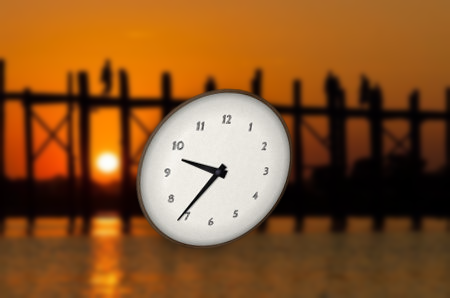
9:36
